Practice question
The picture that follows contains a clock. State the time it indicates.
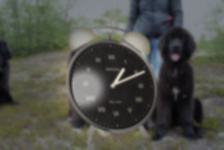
1:11
